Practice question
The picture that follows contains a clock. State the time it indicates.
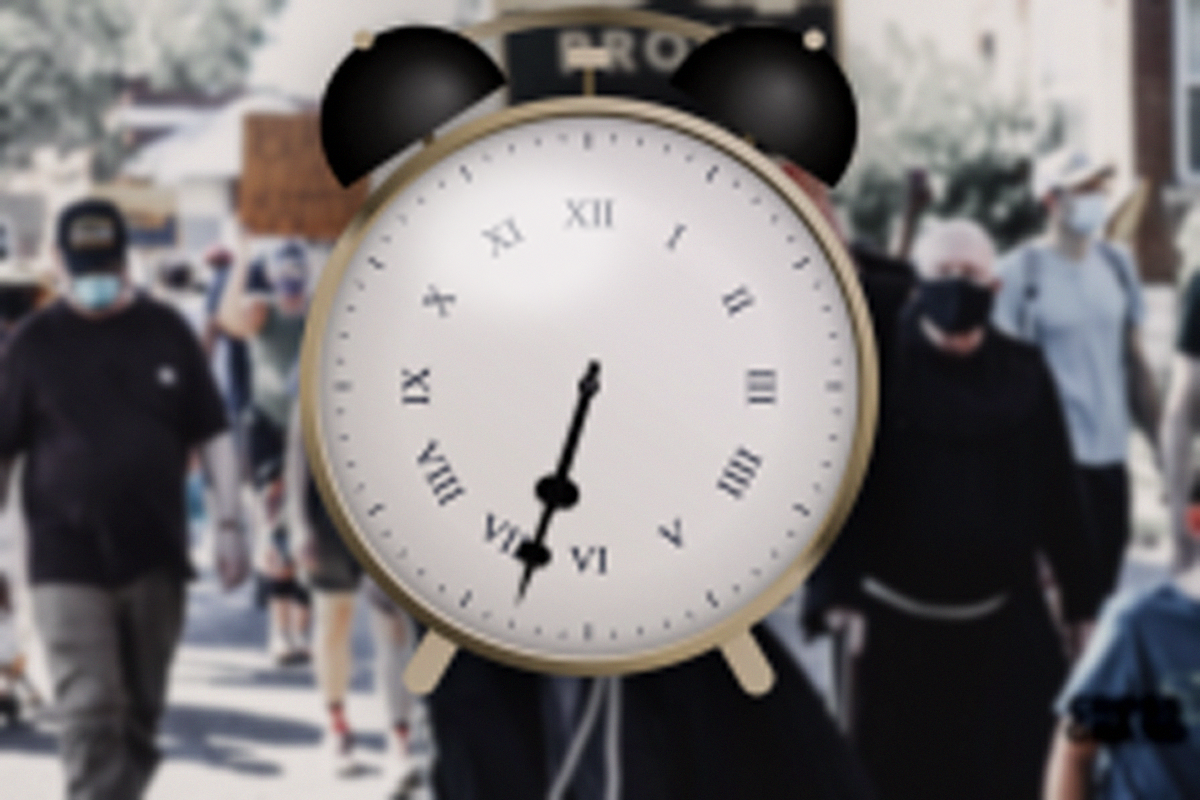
6:33
